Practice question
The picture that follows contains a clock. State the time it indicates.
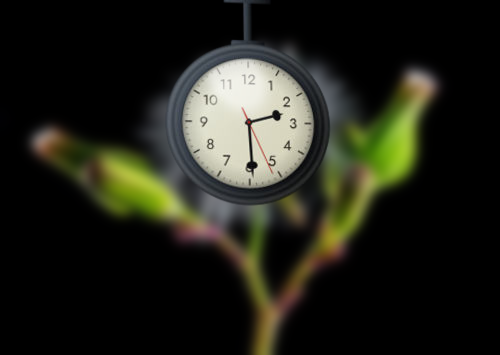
2:29:26
